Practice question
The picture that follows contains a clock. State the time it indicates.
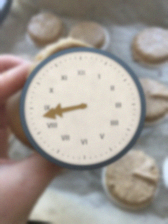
8:43
